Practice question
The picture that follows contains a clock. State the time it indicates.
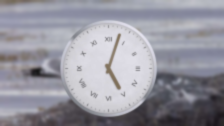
5:03
